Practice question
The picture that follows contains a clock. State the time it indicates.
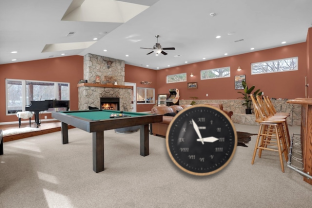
2:56
